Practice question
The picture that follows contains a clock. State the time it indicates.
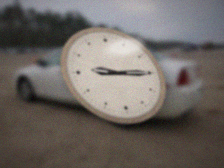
9:15
